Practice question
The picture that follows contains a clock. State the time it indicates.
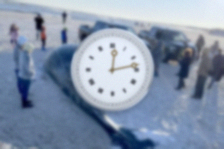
12:13
